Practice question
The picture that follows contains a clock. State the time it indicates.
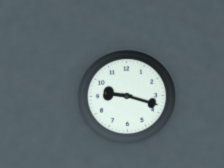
9:18
